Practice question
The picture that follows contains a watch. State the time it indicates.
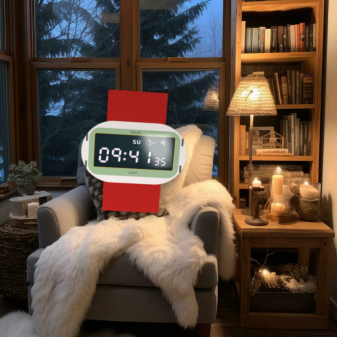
9:41:35
